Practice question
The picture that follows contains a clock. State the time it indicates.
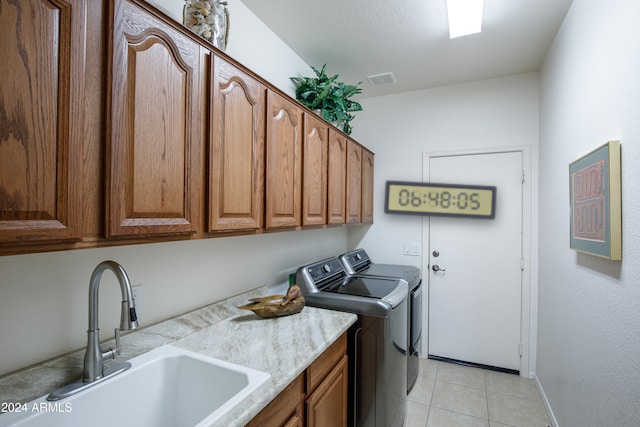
6:48:05
